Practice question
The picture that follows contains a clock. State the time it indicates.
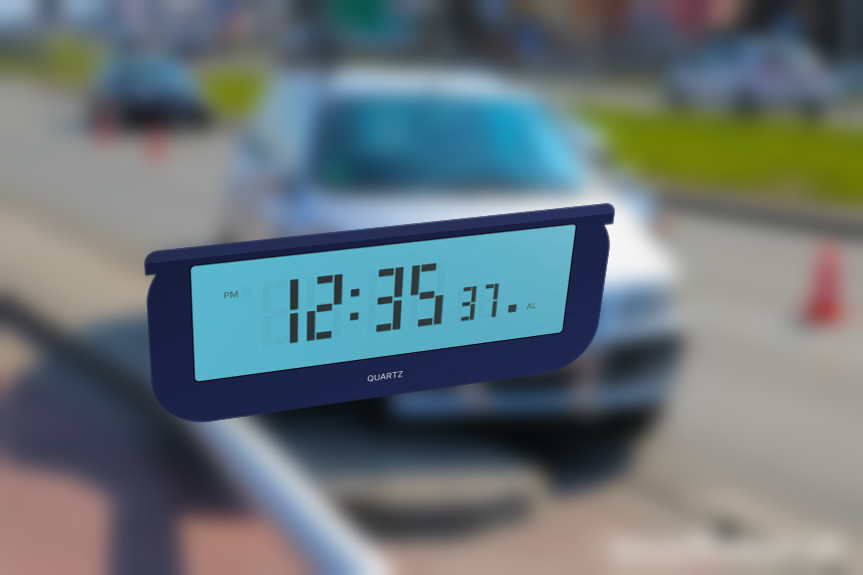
12:35:37
